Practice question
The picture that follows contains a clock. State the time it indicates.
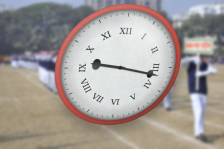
9:17
